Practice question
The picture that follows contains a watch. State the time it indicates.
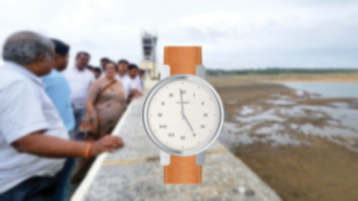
4:59
